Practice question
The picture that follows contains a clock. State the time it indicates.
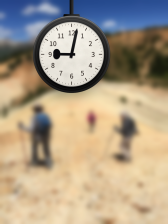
9:02
